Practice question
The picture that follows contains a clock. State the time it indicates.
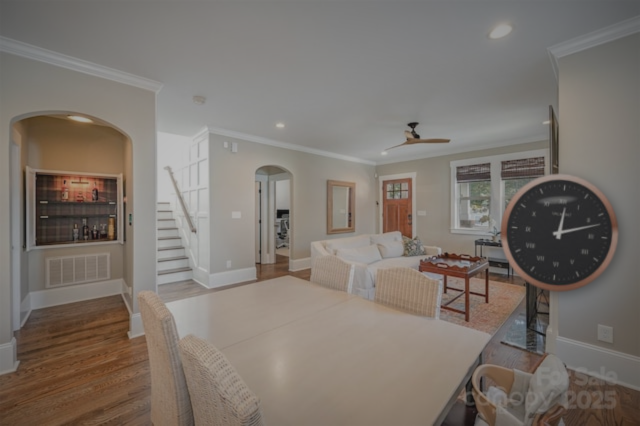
12:12
